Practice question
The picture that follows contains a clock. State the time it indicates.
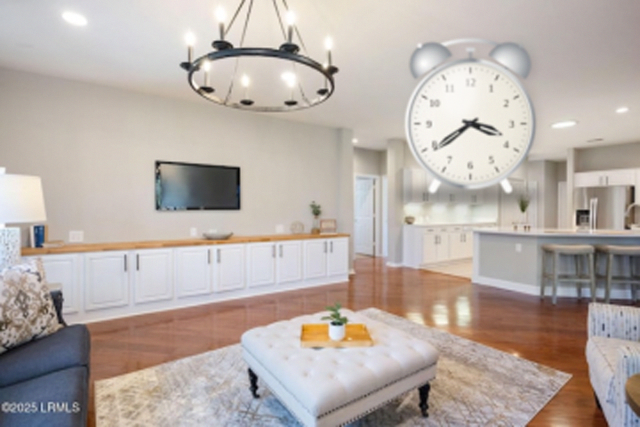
3:39
